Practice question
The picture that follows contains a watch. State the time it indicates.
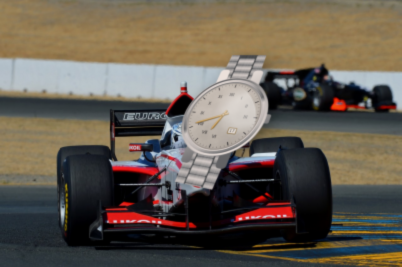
6:41
